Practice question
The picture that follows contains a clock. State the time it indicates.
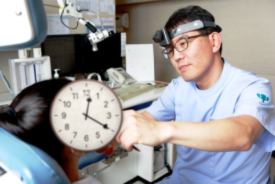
12:20
